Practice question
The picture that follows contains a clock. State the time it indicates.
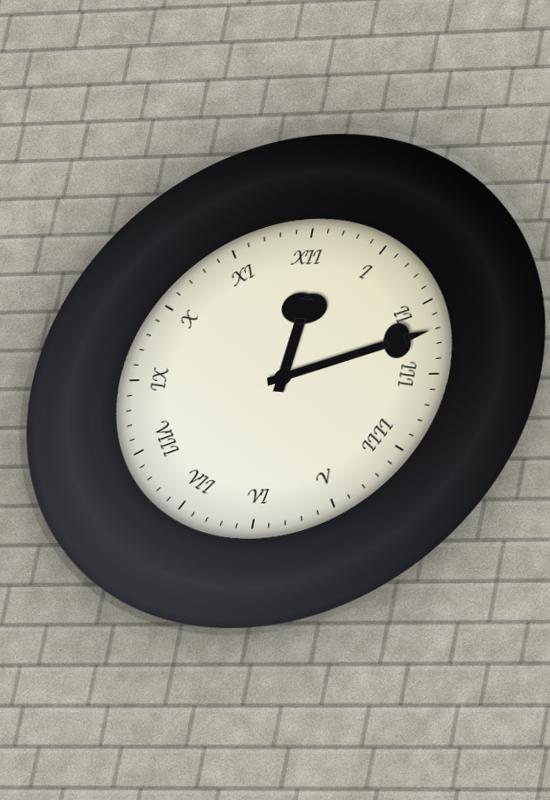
12:12
